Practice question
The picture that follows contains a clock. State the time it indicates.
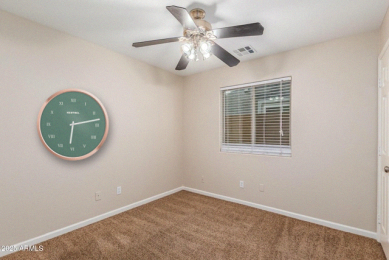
6:13
